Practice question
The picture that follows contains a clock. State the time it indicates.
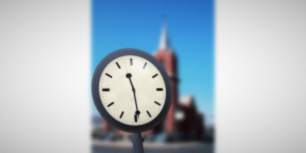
11:29
